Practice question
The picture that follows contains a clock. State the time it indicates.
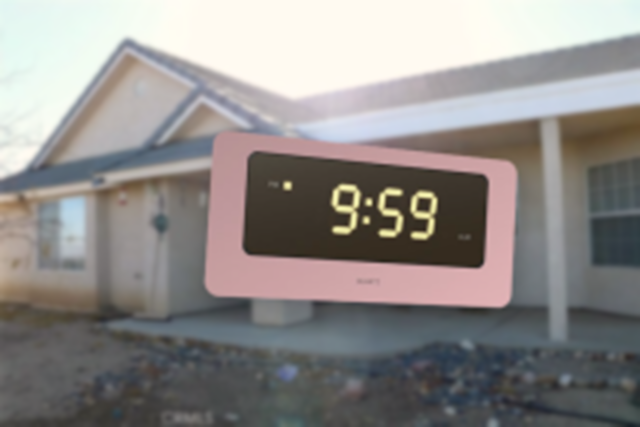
9:59
